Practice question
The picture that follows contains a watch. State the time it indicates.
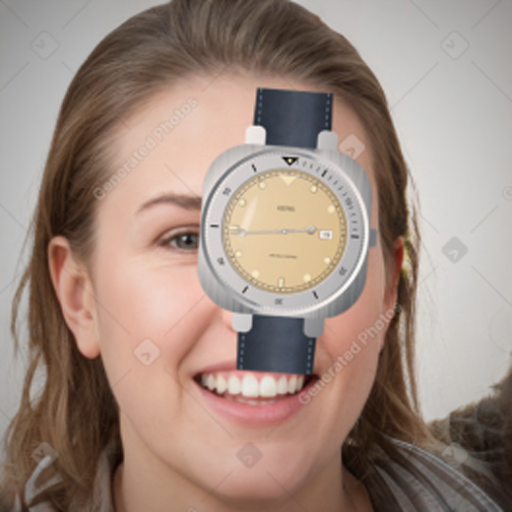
2:44
